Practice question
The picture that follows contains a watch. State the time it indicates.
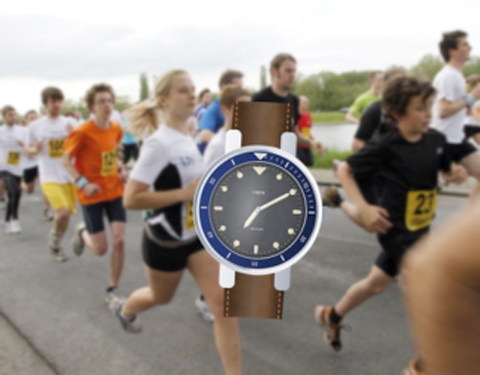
7:10
